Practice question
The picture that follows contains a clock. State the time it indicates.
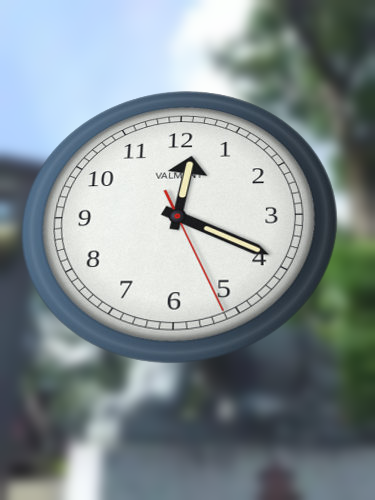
12:19:26
